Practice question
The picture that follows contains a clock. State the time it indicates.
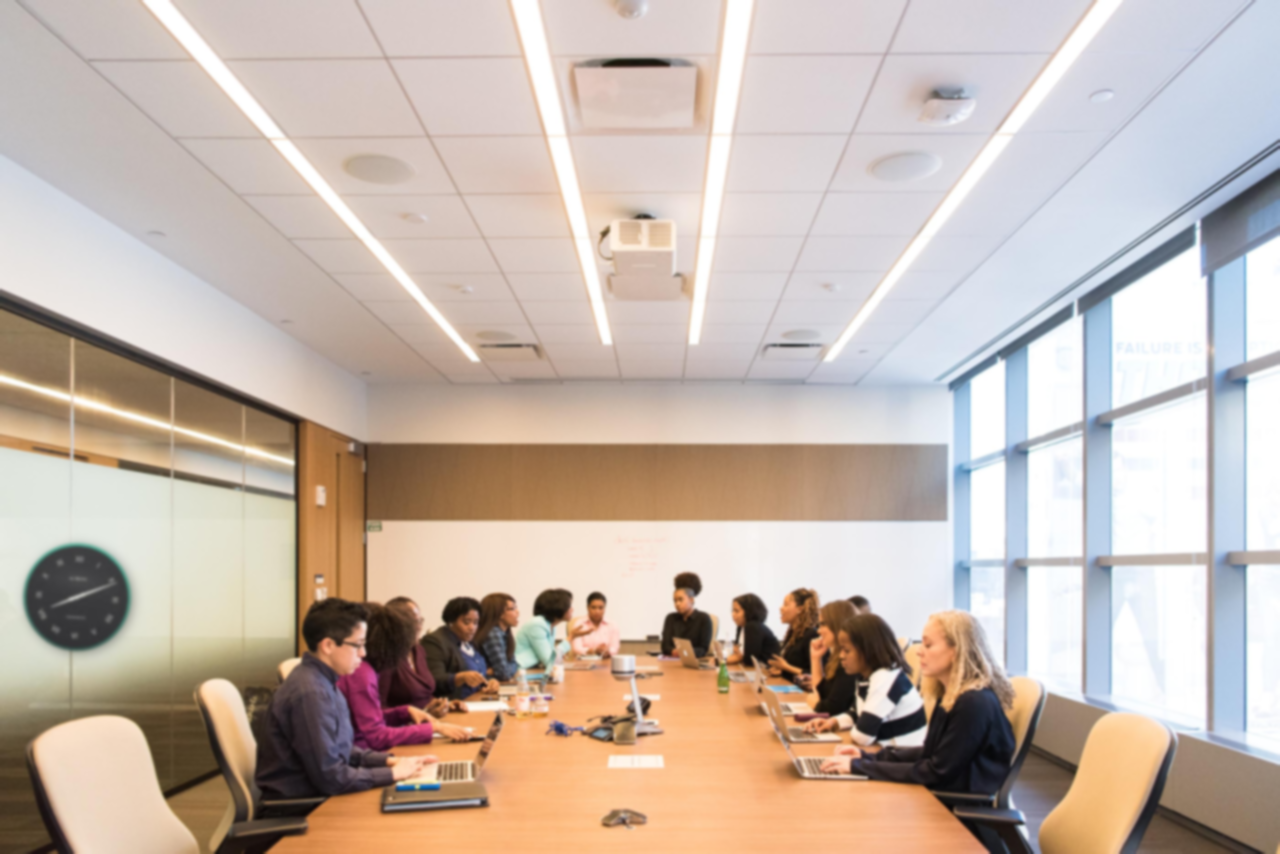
8:11
